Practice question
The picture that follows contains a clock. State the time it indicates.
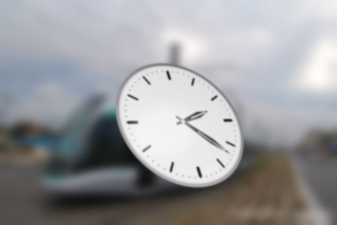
2:22
